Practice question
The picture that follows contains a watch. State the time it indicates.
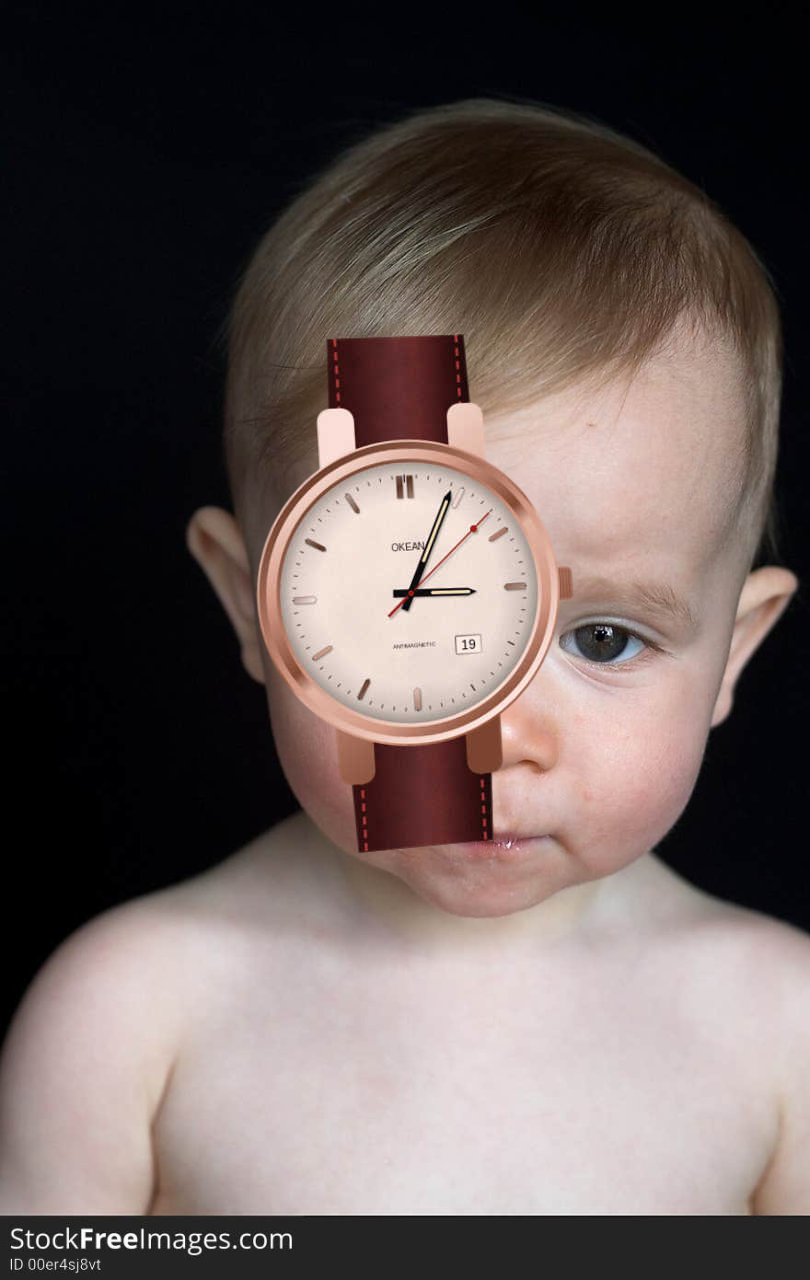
3:04:08
